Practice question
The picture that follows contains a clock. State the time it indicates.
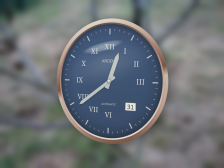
12:39
